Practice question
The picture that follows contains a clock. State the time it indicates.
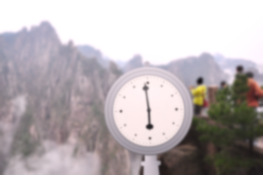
5:59
